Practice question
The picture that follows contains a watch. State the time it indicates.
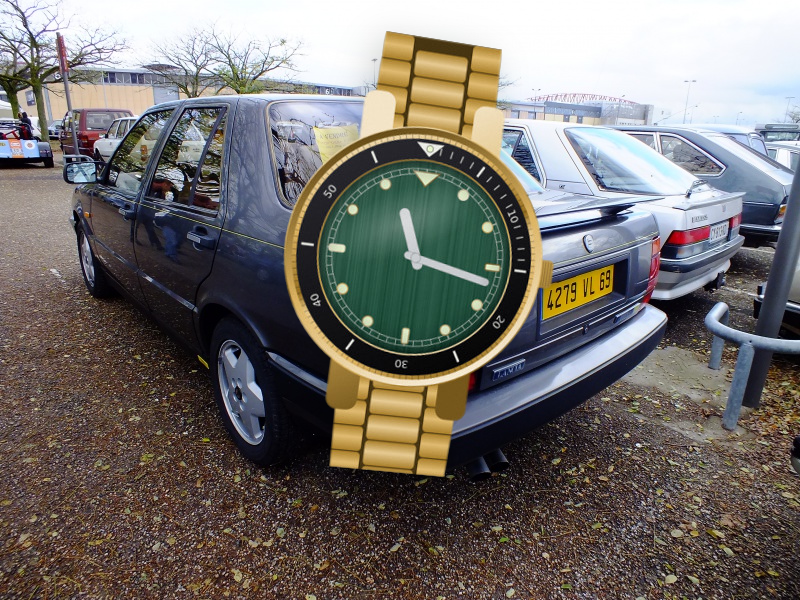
11:17
